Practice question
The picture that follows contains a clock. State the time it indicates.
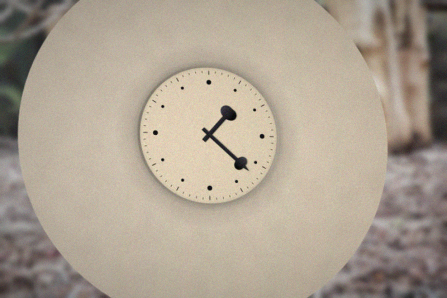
1:22
